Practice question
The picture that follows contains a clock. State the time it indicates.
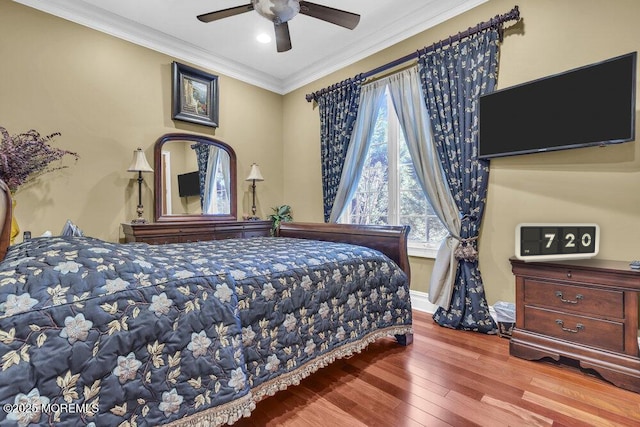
7:20
